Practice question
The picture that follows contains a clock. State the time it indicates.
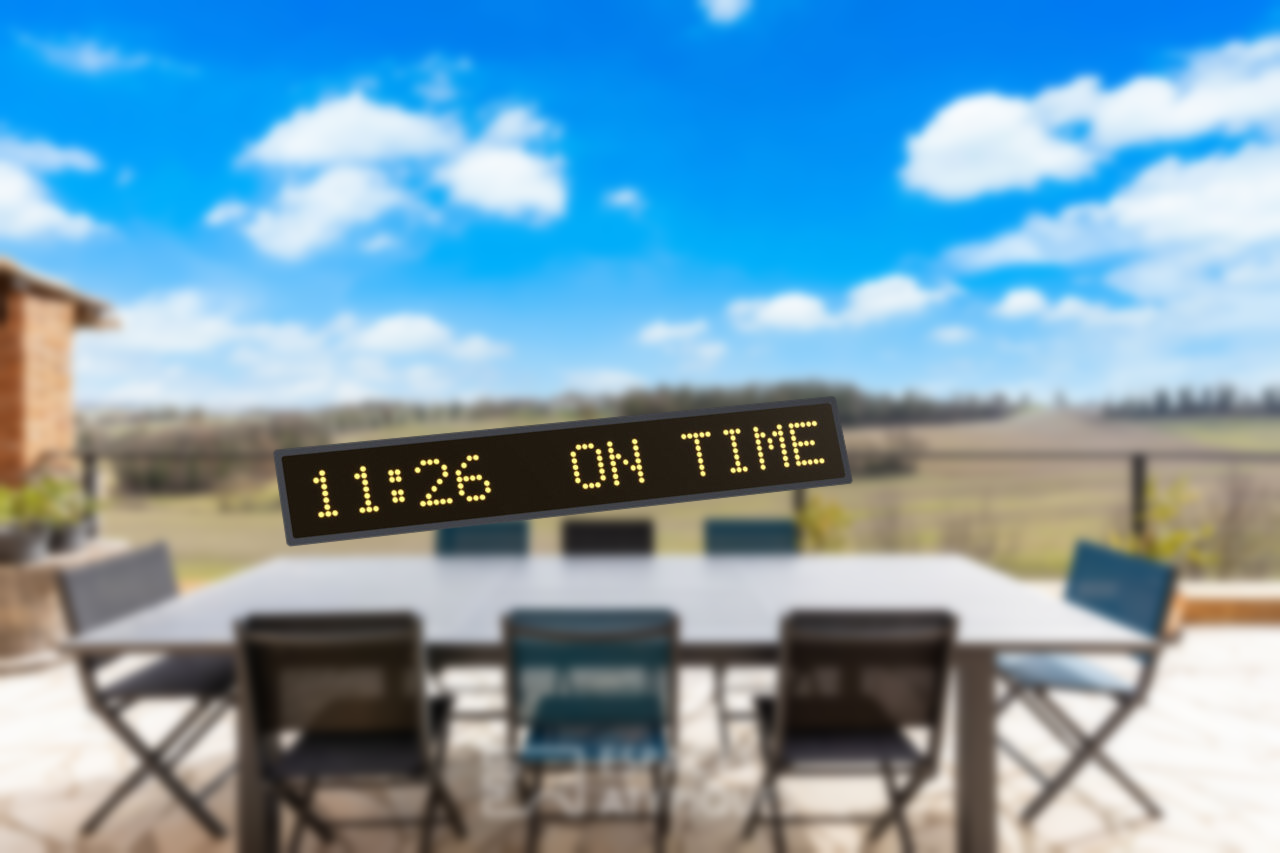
11:26
